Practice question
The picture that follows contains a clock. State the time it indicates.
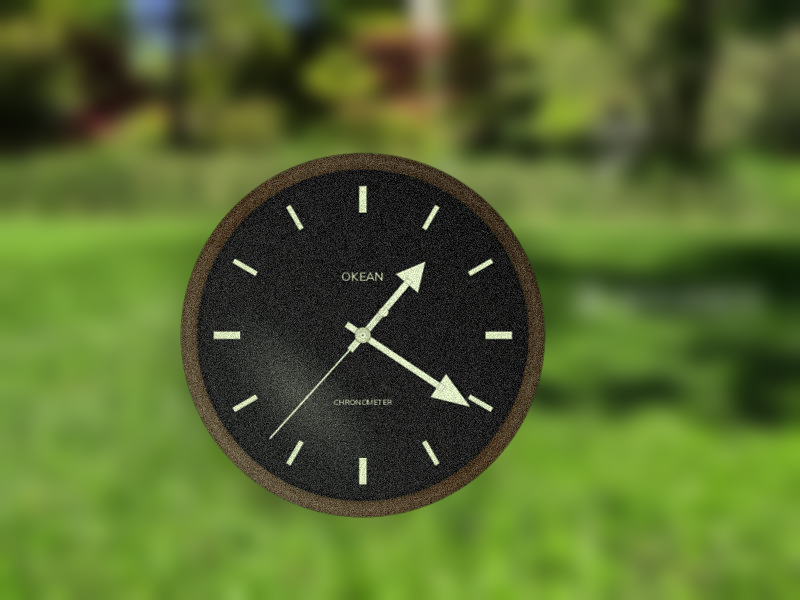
1:20:37
